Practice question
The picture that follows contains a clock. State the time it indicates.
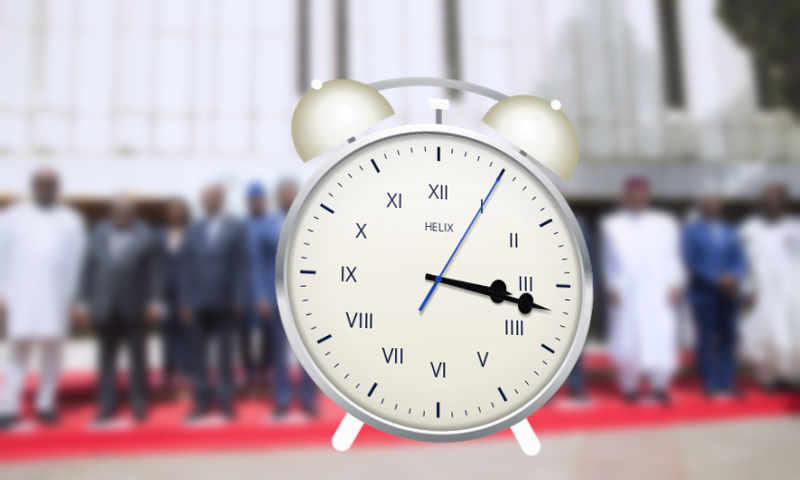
3:17:05
